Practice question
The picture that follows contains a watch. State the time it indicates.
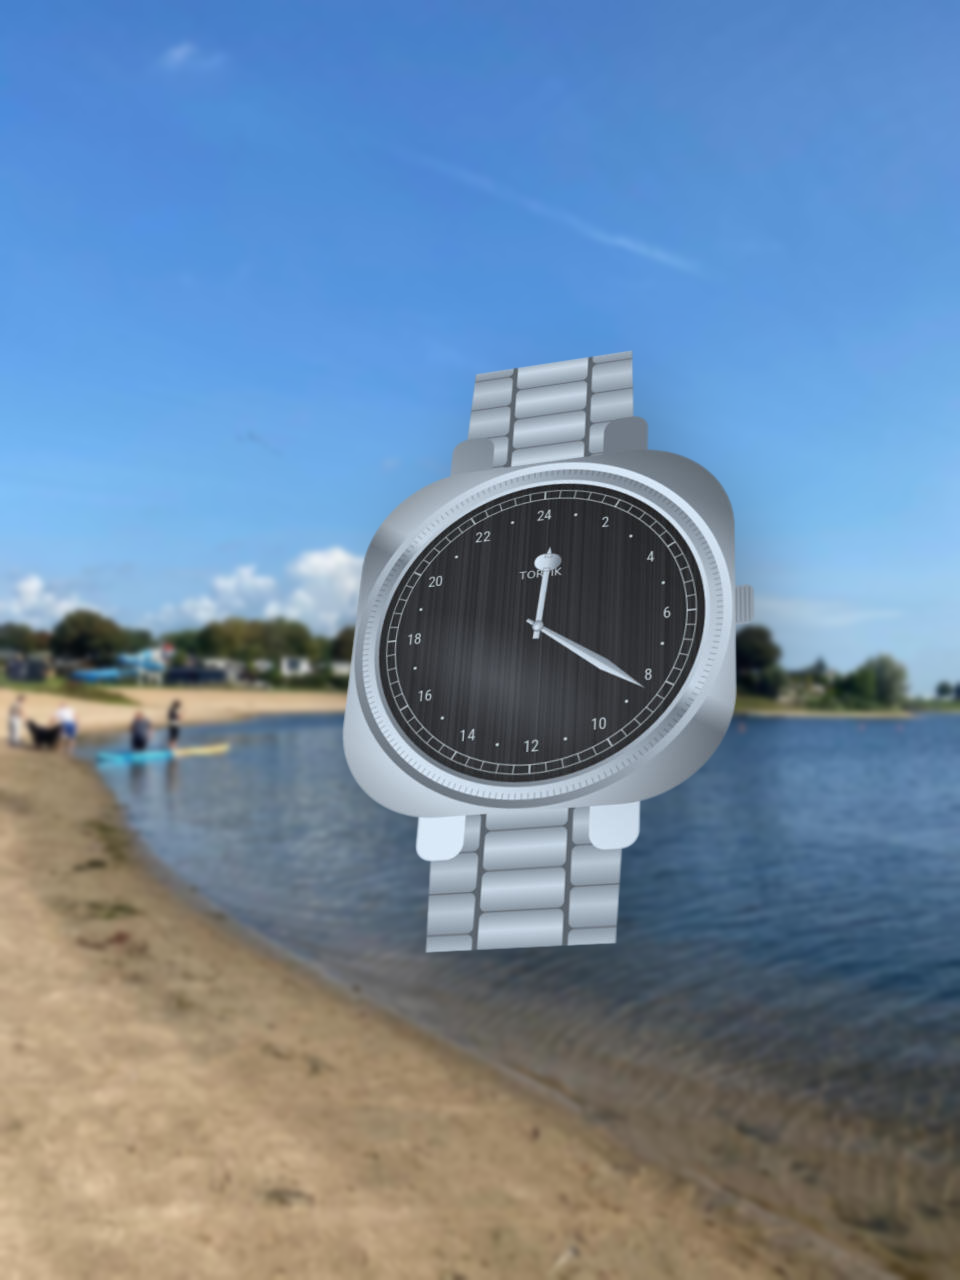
0:21
